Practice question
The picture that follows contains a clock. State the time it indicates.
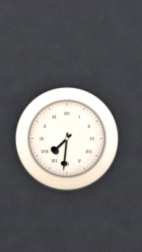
7:31
